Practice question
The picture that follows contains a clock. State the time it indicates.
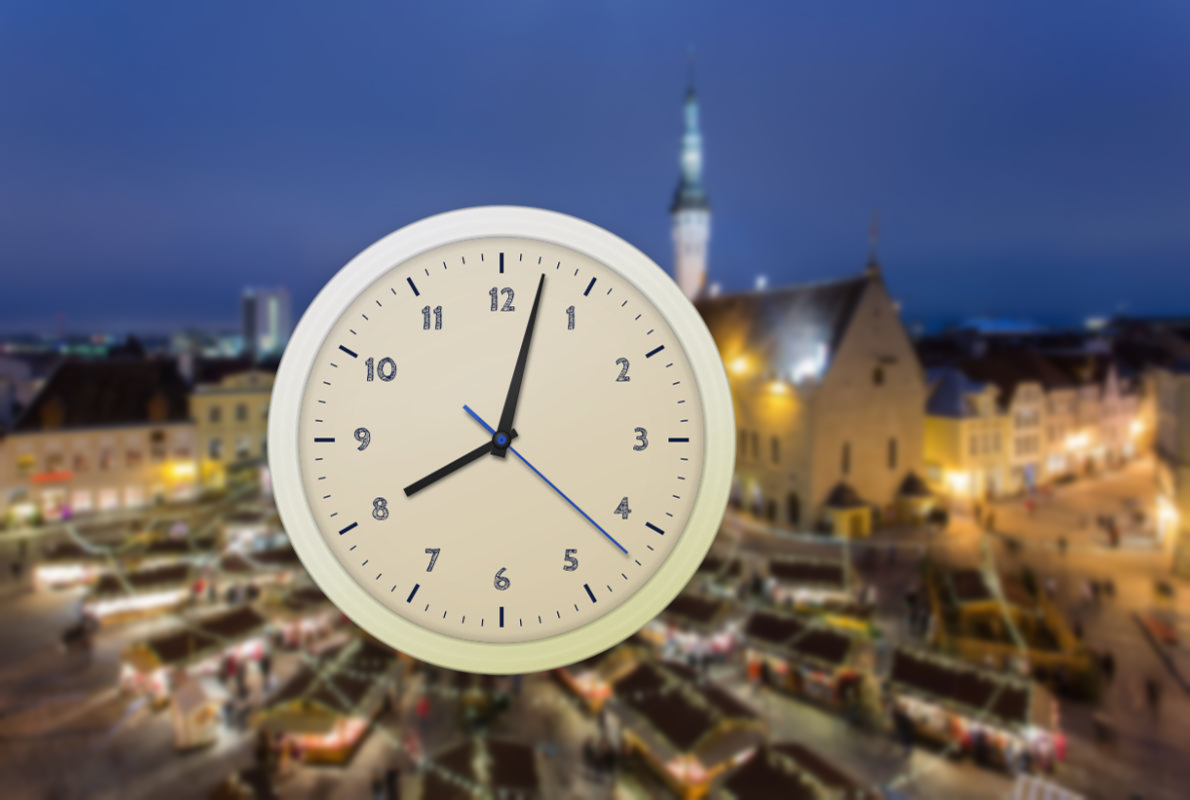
8:02:22
